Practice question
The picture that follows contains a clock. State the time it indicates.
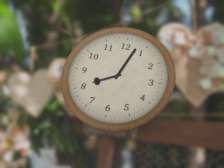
8:03
